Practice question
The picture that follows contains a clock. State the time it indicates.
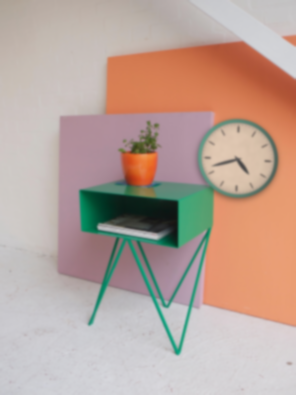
4:42
